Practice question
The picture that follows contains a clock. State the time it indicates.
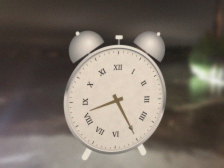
8:25
